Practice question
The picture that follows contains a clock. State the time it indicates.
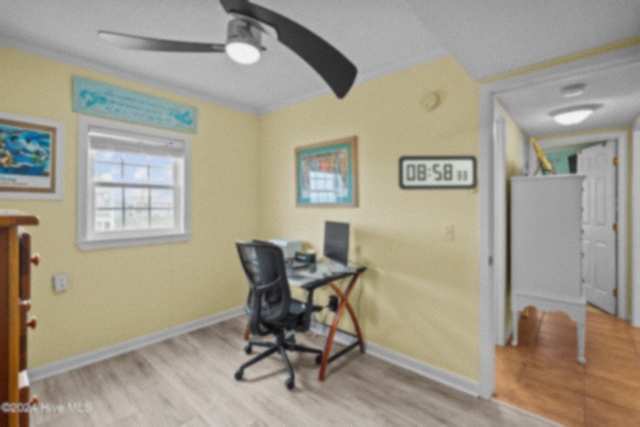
8:58
